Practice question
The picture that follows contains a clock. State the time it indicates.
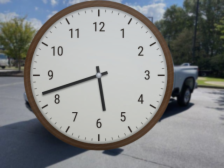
5:42
